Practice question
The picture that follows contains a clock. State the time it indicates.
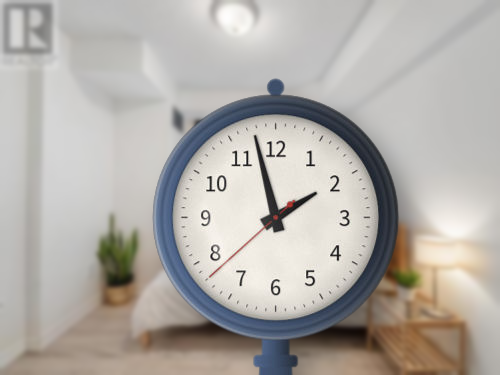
1:57:38
